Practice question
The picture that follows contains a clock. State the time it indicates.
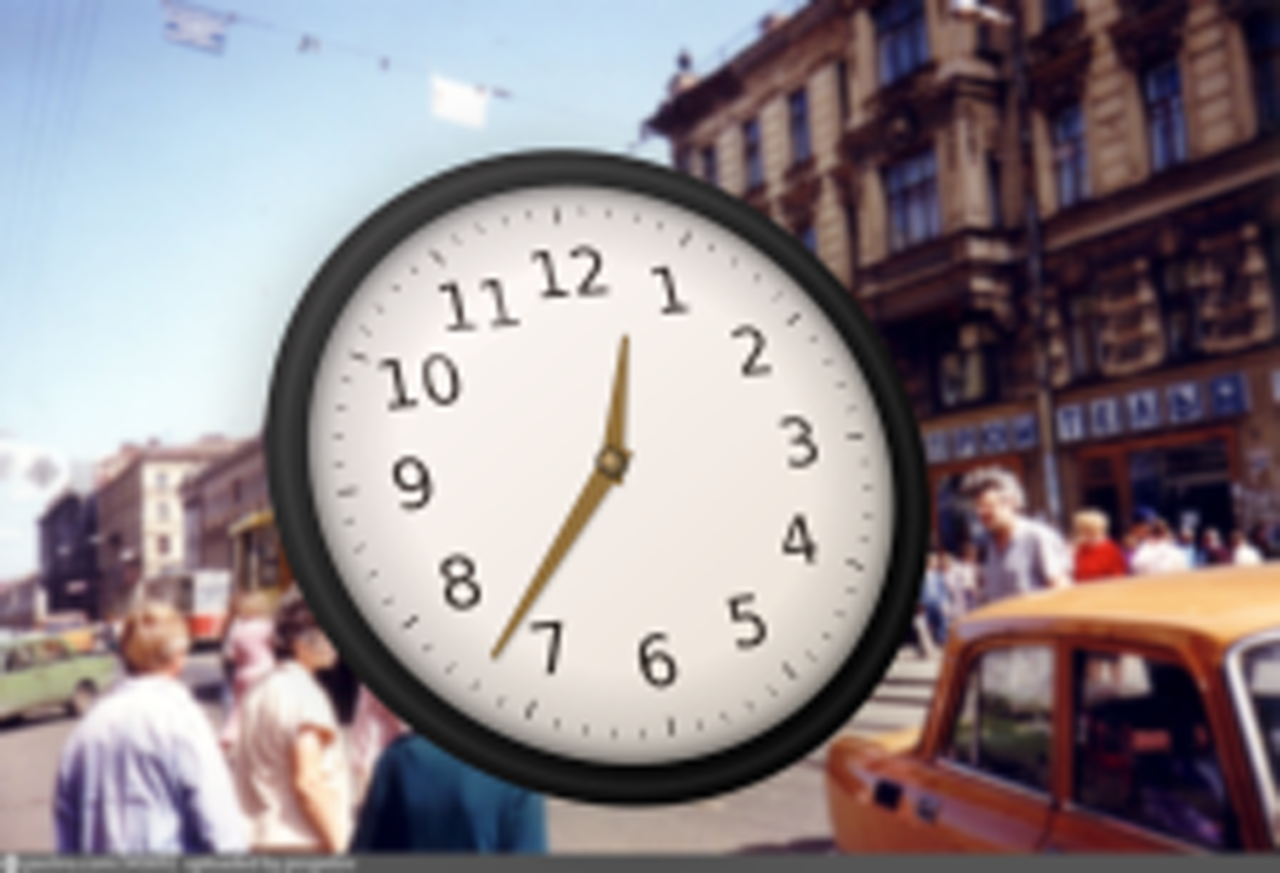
12:37
